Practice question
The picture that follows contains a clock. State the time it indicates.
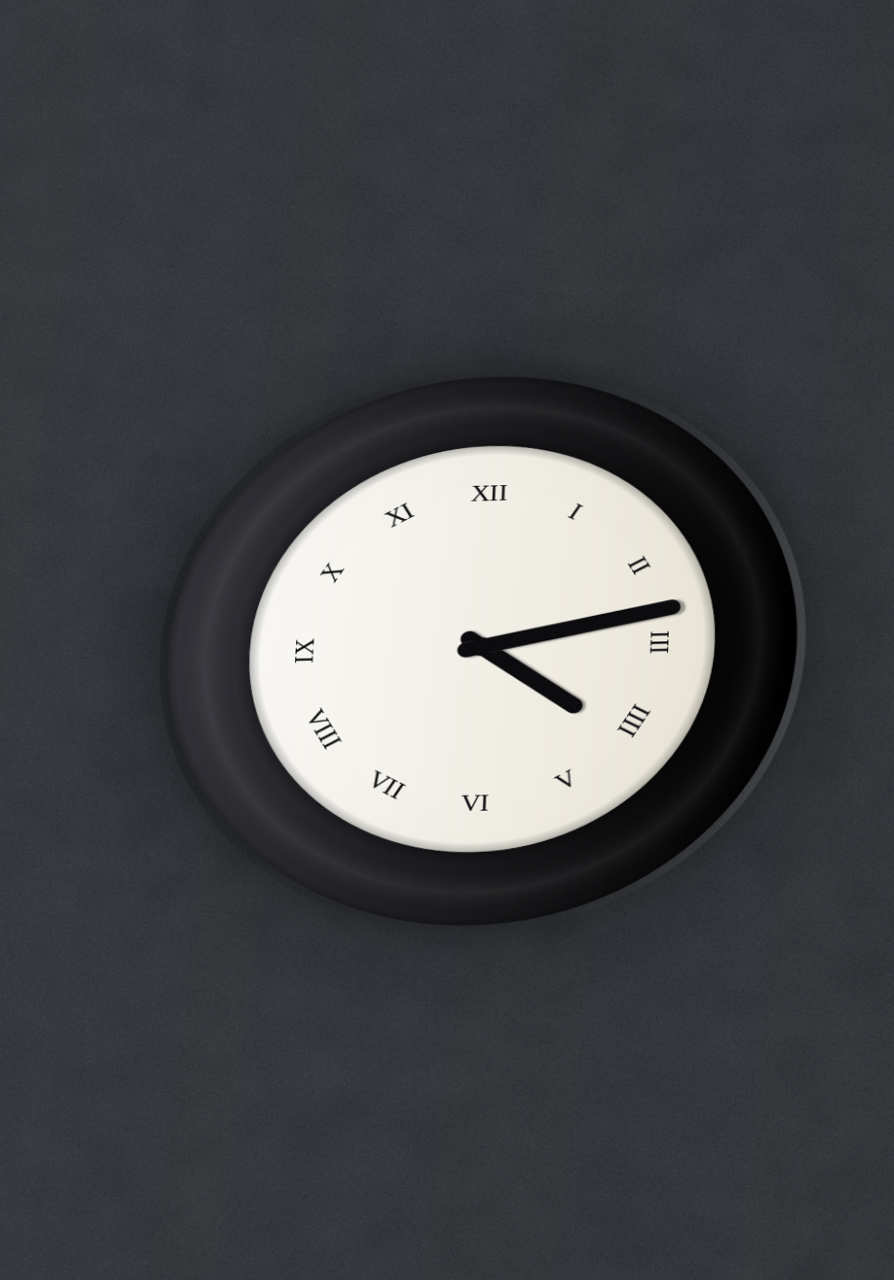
4:13
